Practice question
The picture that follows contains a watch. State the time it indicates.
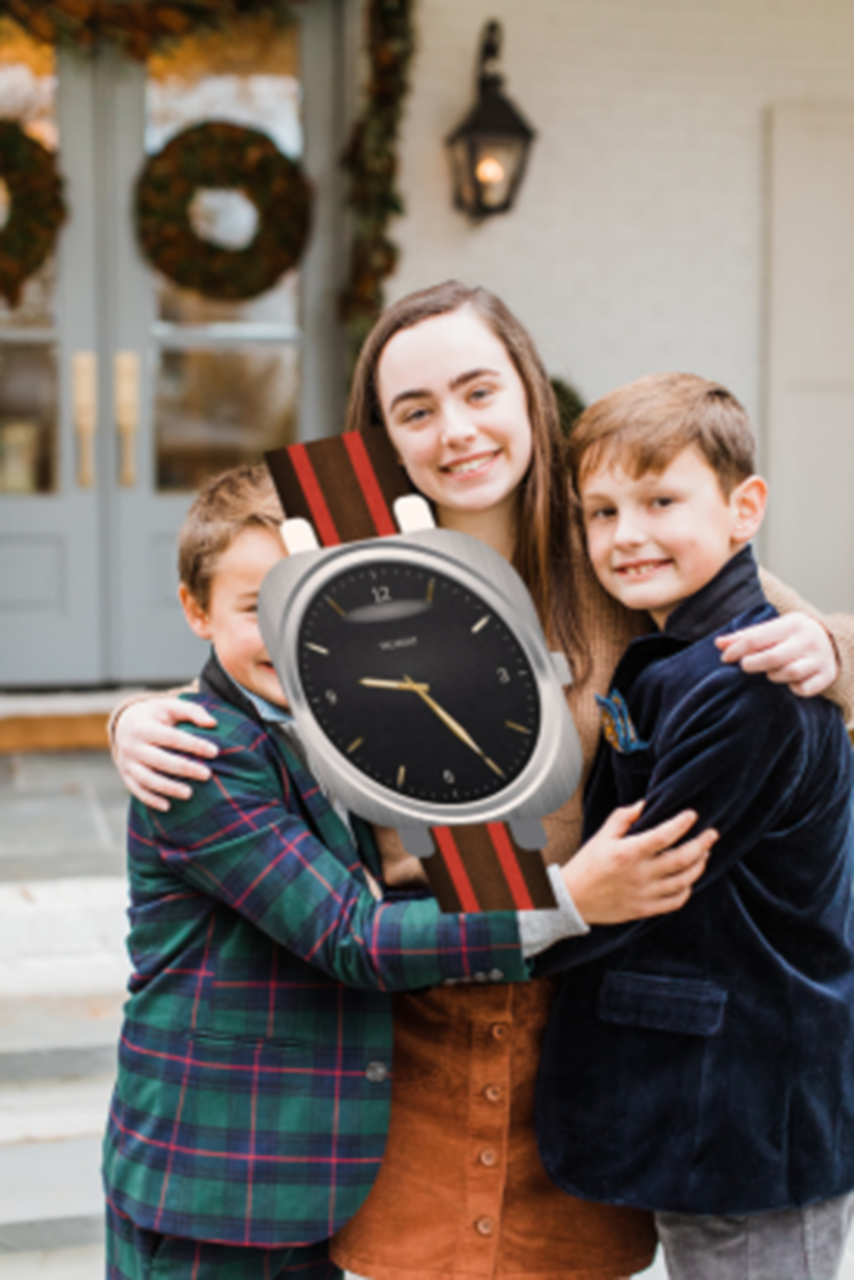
9:25
